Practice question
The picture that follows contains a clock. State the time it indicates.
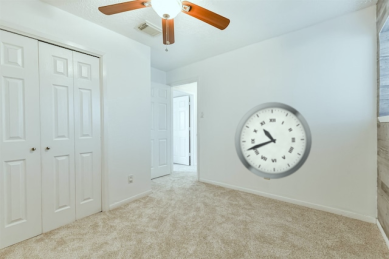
10:42
